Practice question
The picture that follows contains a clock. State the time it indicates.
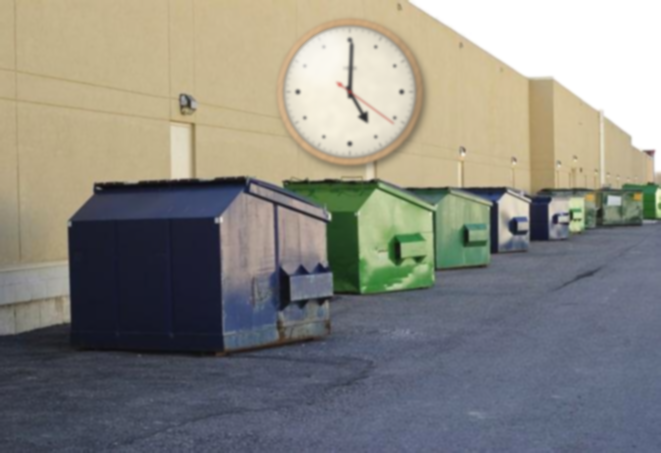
5:00:21
